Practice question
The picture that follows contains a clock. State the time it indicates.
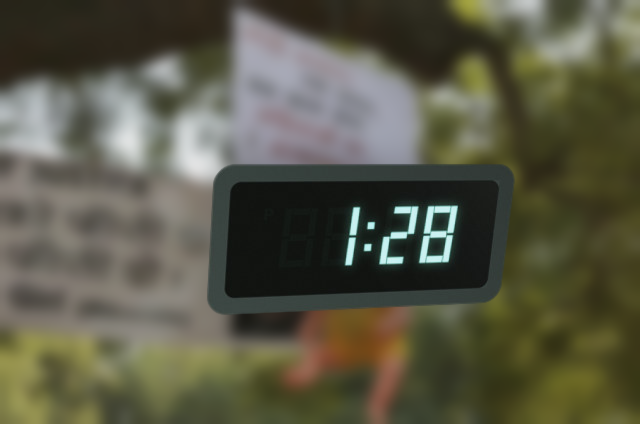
1:28
